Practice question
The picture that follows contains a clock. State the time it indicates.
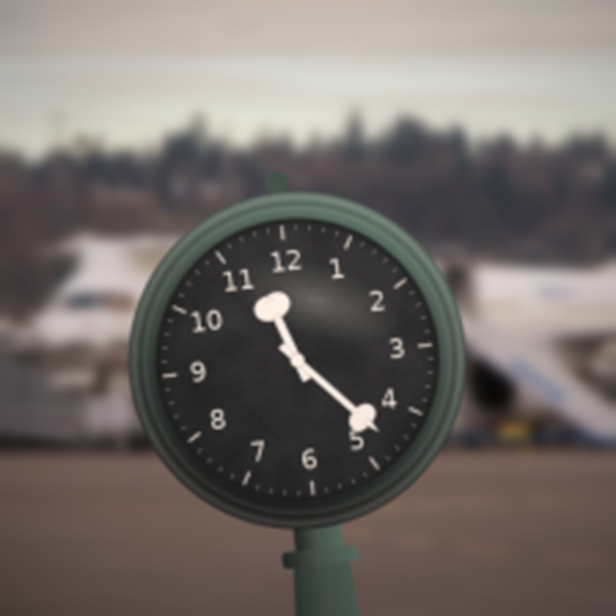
11:23
